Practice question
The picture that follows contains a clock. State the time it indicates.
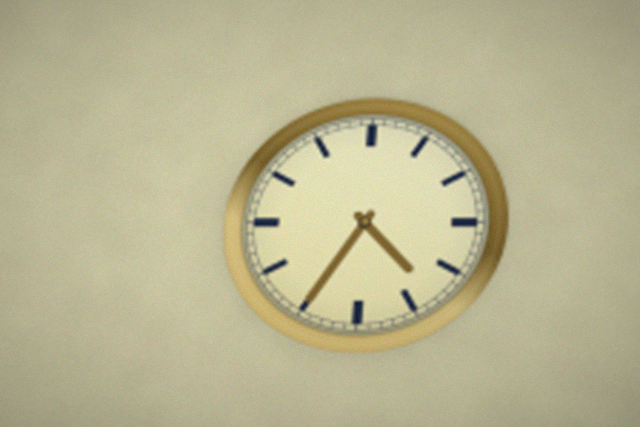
4:35
